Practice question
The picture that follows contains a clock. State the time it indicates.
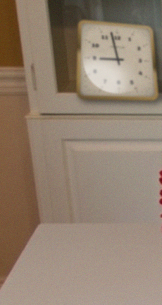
8:58
